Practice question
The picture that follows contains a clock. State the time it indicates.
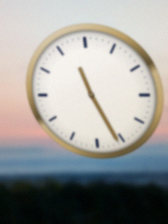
11:26
